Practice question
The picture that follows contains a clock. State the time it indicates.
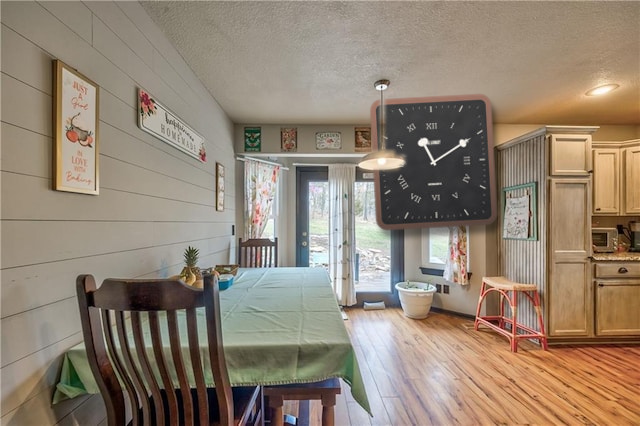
11:10
